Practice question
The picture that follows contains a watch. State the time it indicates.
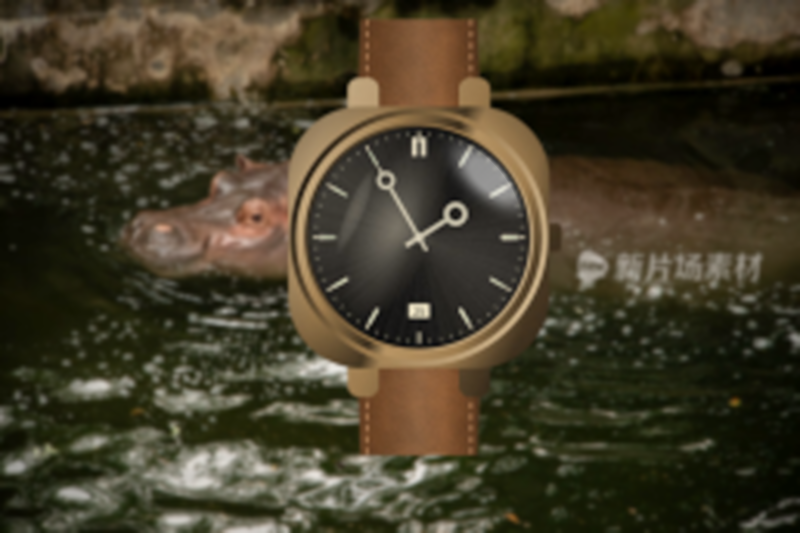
1:55
